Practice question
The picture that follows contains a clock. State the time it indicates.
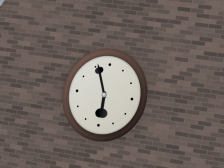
5:56
